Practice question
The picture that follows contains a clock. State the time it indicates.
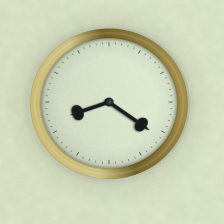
8:21
